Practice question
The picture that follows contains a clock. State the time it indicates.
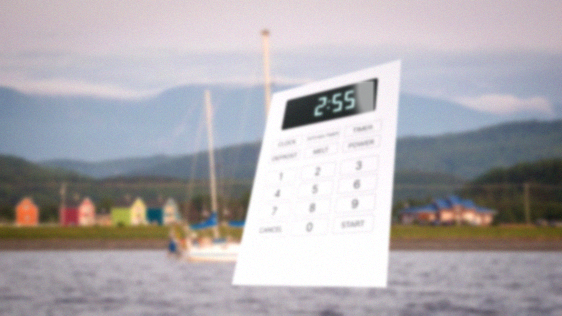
2:55
